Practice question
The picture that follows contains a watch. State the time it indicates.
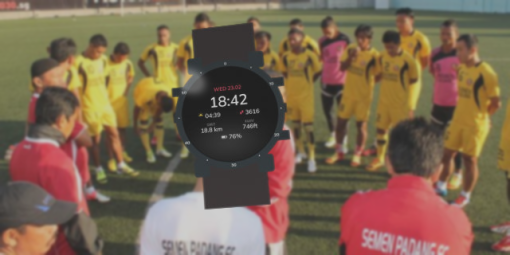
18:42
